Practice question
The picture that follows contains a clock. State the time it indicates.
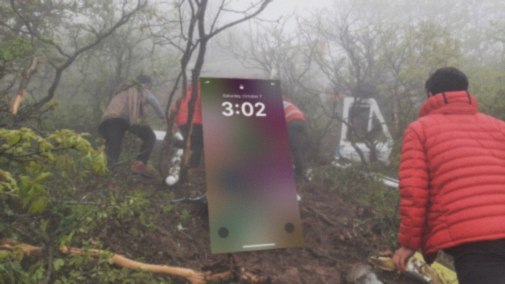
3:02
